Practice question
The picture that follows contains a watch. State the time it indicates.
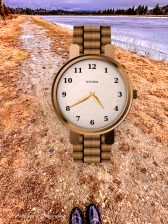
4:40
